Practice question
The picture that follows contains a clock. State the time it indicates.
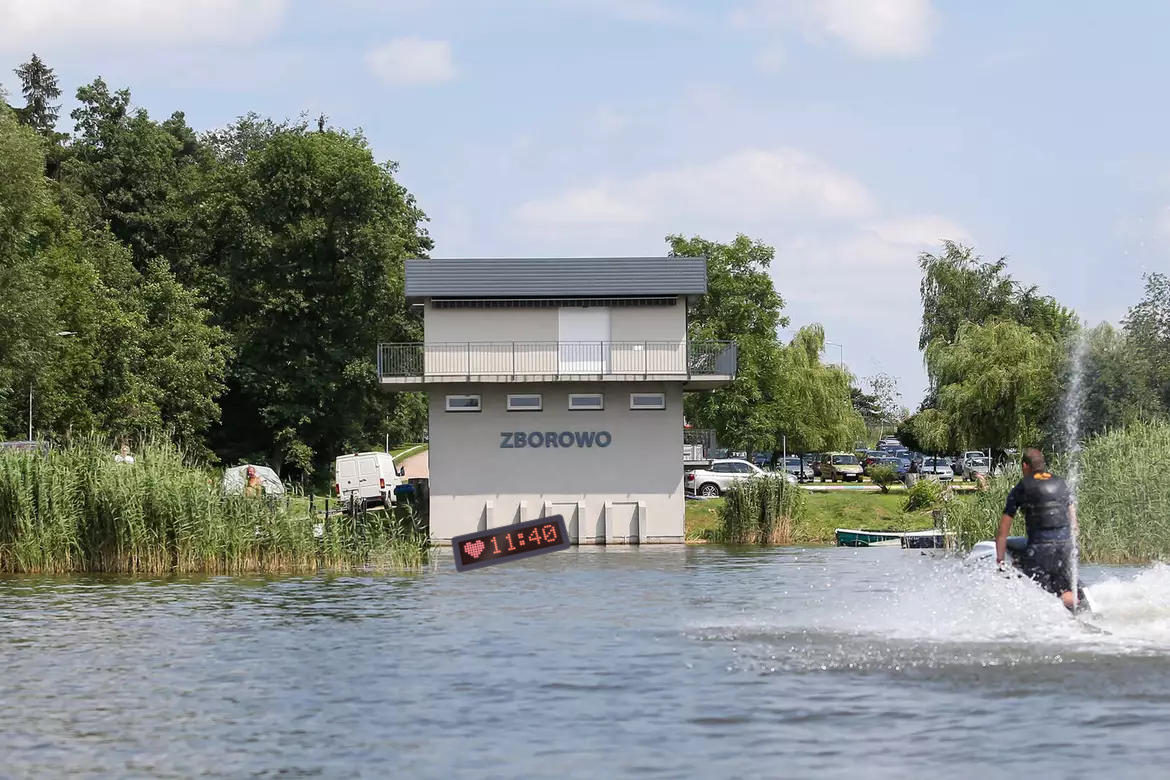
11:40
